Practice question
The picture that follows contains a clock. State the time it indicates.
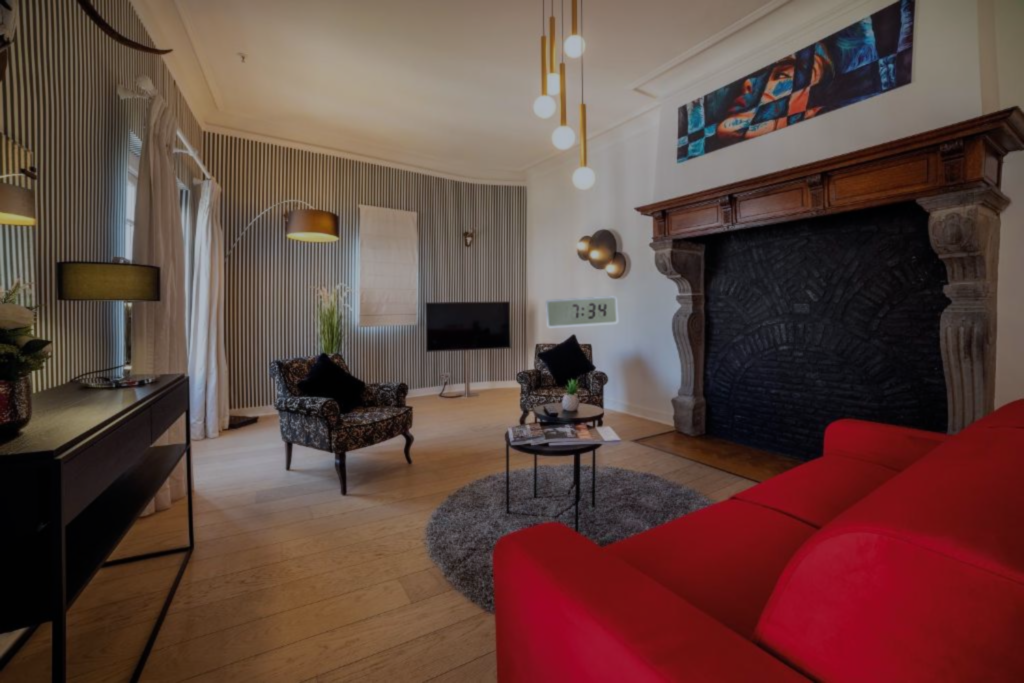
7:34
